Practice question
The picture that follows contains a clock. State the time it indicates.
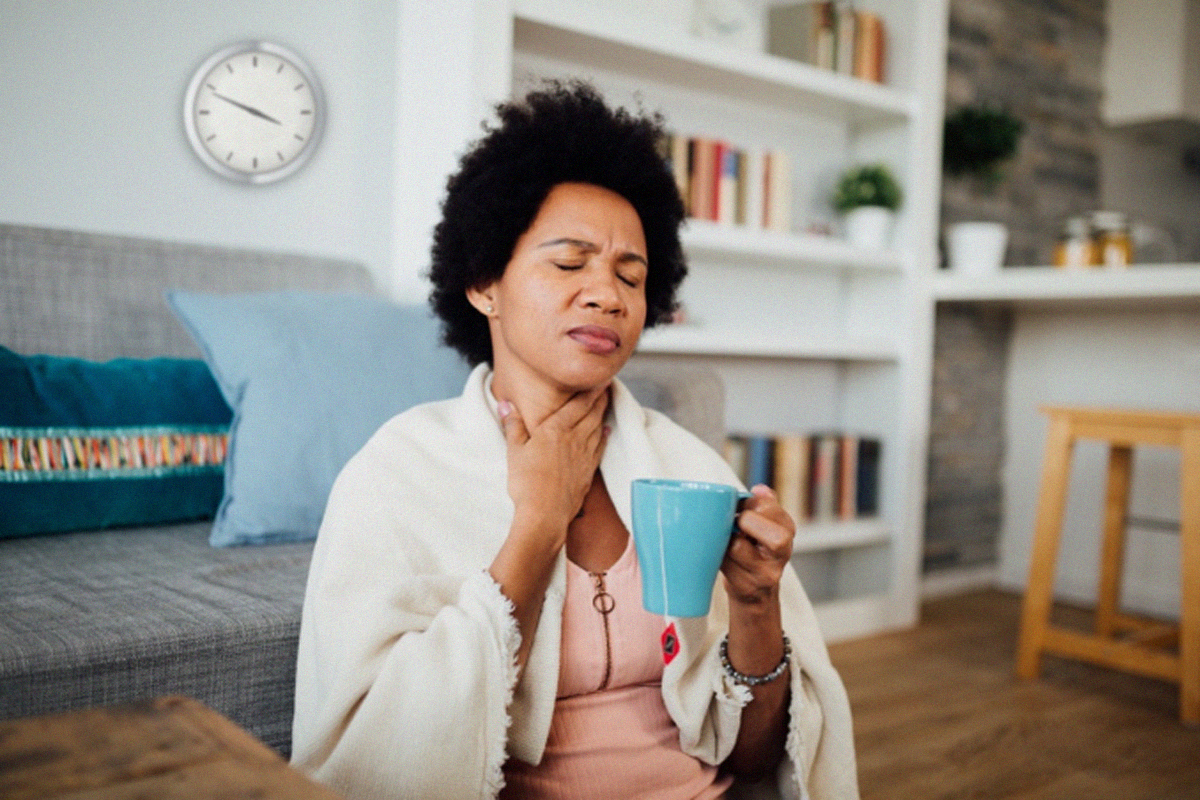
3:49
